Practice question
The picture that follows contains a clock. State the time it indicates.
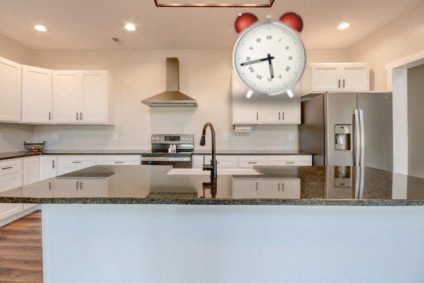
5:43
